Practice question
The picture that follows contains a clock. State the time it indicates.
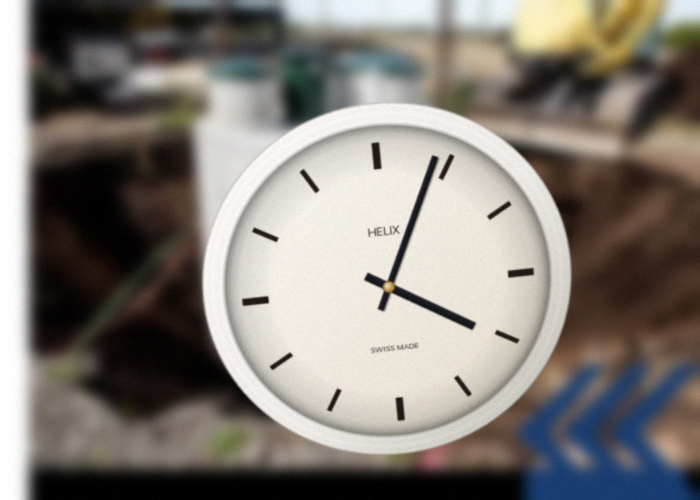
4:04
